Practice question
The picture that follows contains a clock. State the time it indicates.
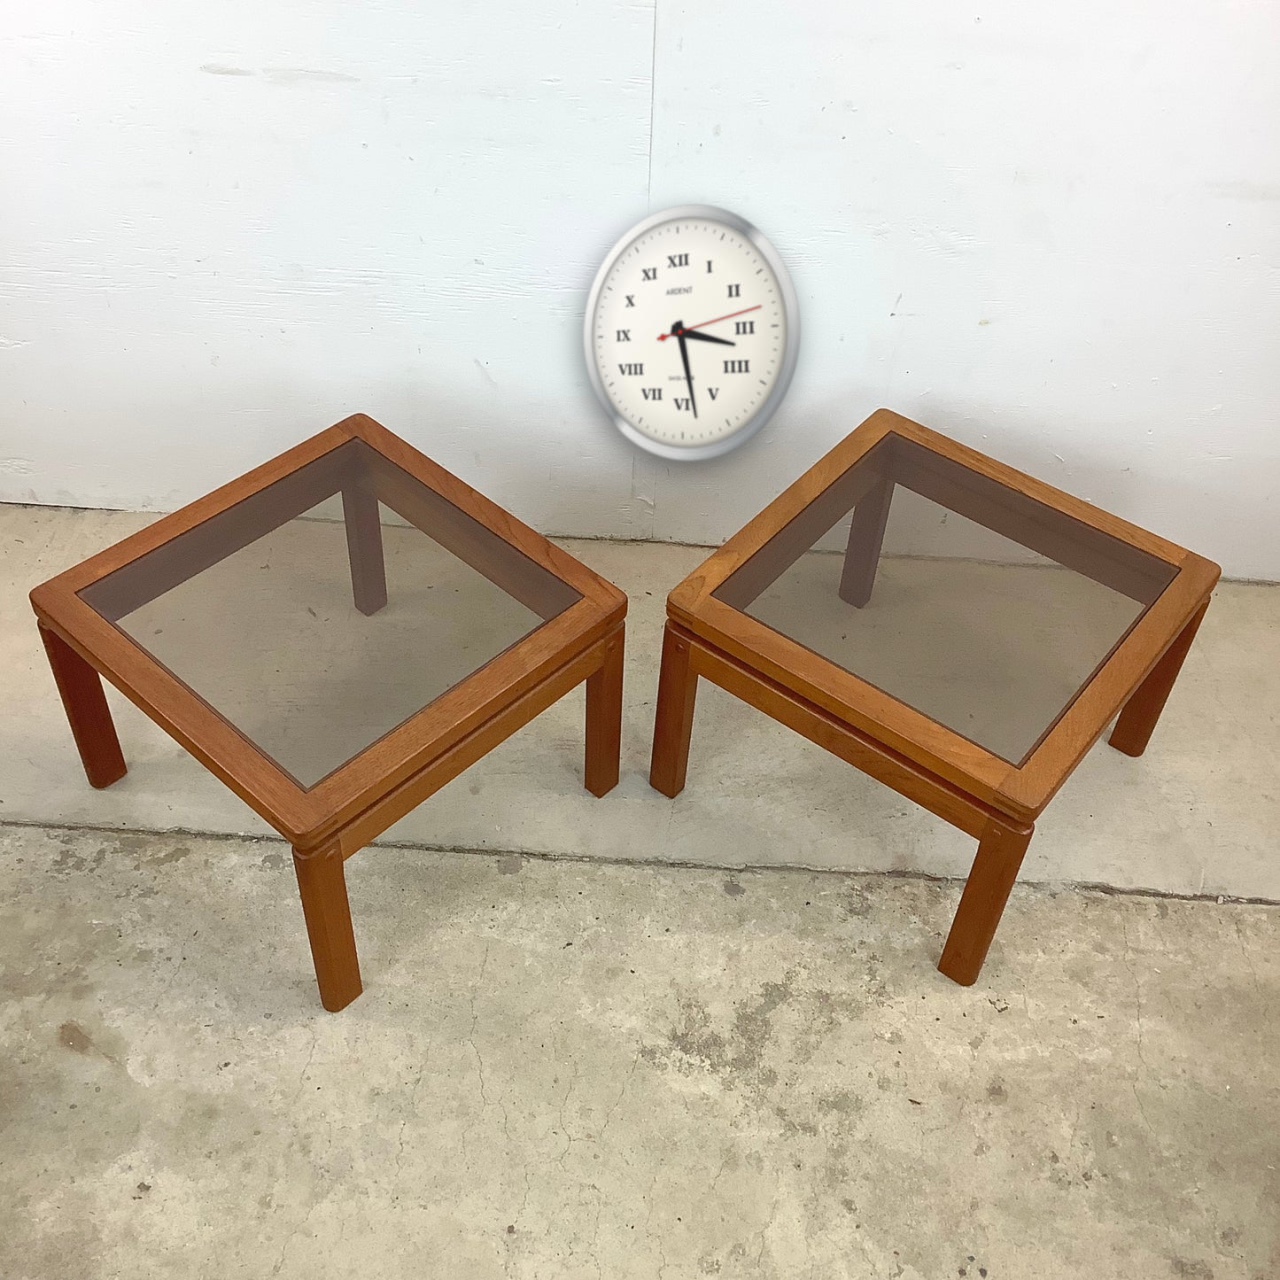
3:28:13
